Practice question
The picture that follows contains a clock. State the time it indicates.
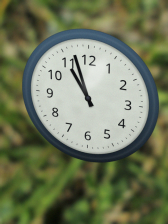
10:57
